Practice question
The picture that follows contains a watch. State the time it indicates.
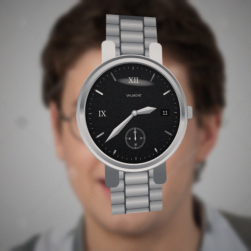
2:38
